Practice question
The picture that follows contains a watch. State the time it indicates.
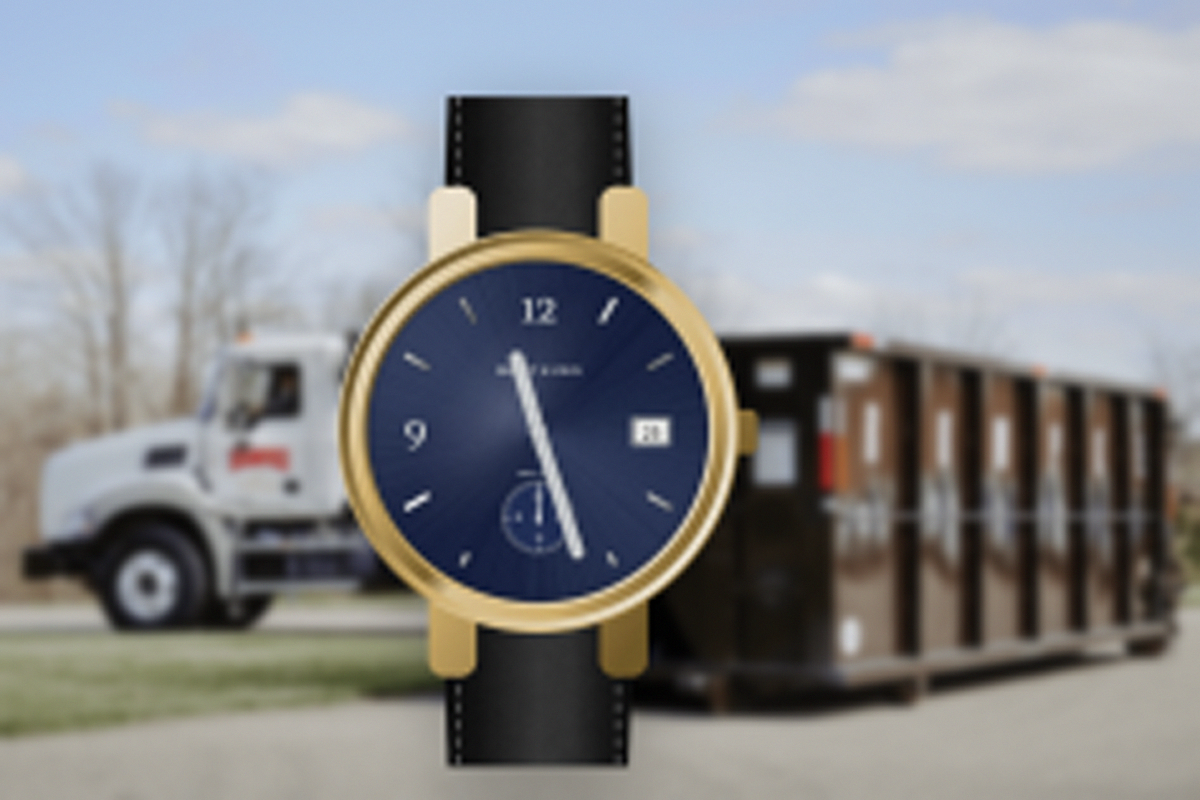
11:27
